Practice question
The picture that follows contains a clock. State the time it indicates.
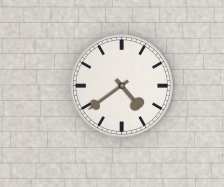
4:39
